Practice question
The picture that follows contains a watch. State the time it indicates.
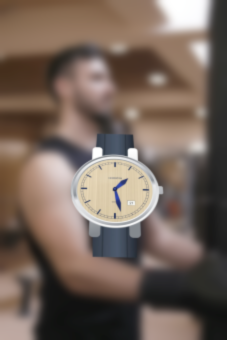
1:28
